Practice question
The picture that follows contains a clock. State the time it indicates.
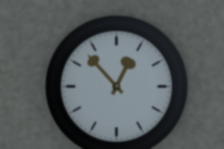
12:53
